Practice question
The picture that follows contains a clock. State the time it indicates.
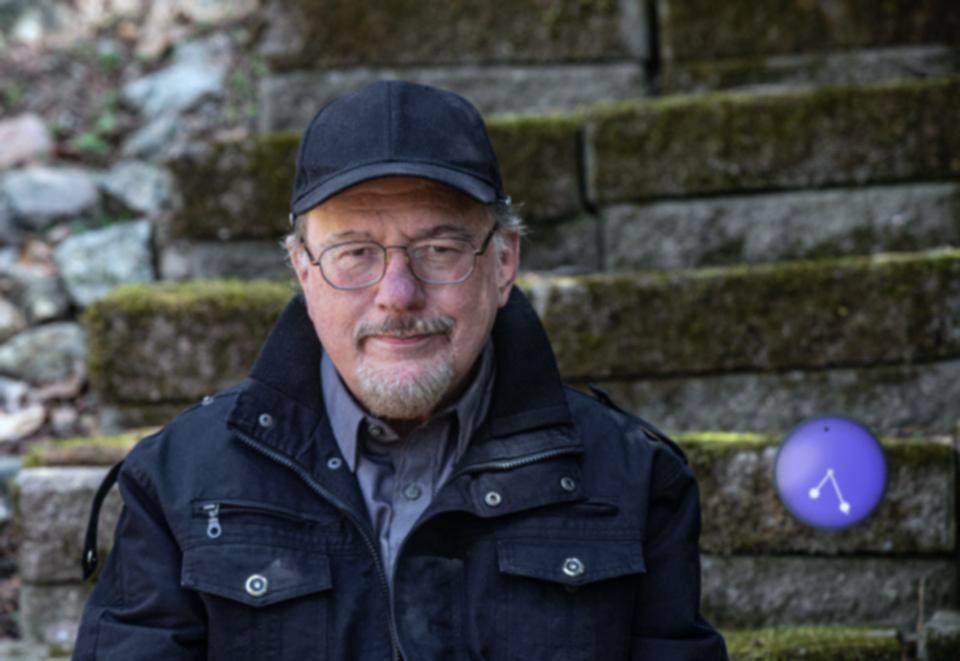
7:27
